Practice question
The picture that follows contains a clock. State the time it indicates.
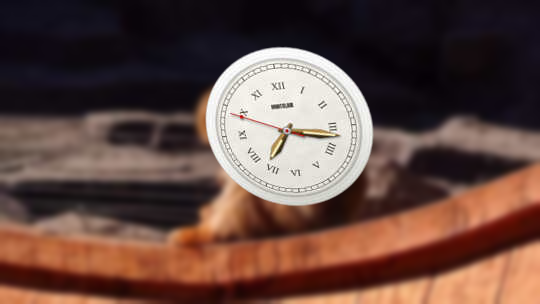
7:16:49
